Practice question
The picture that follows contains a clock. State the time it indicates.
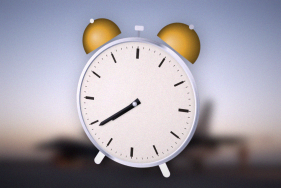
7:39
